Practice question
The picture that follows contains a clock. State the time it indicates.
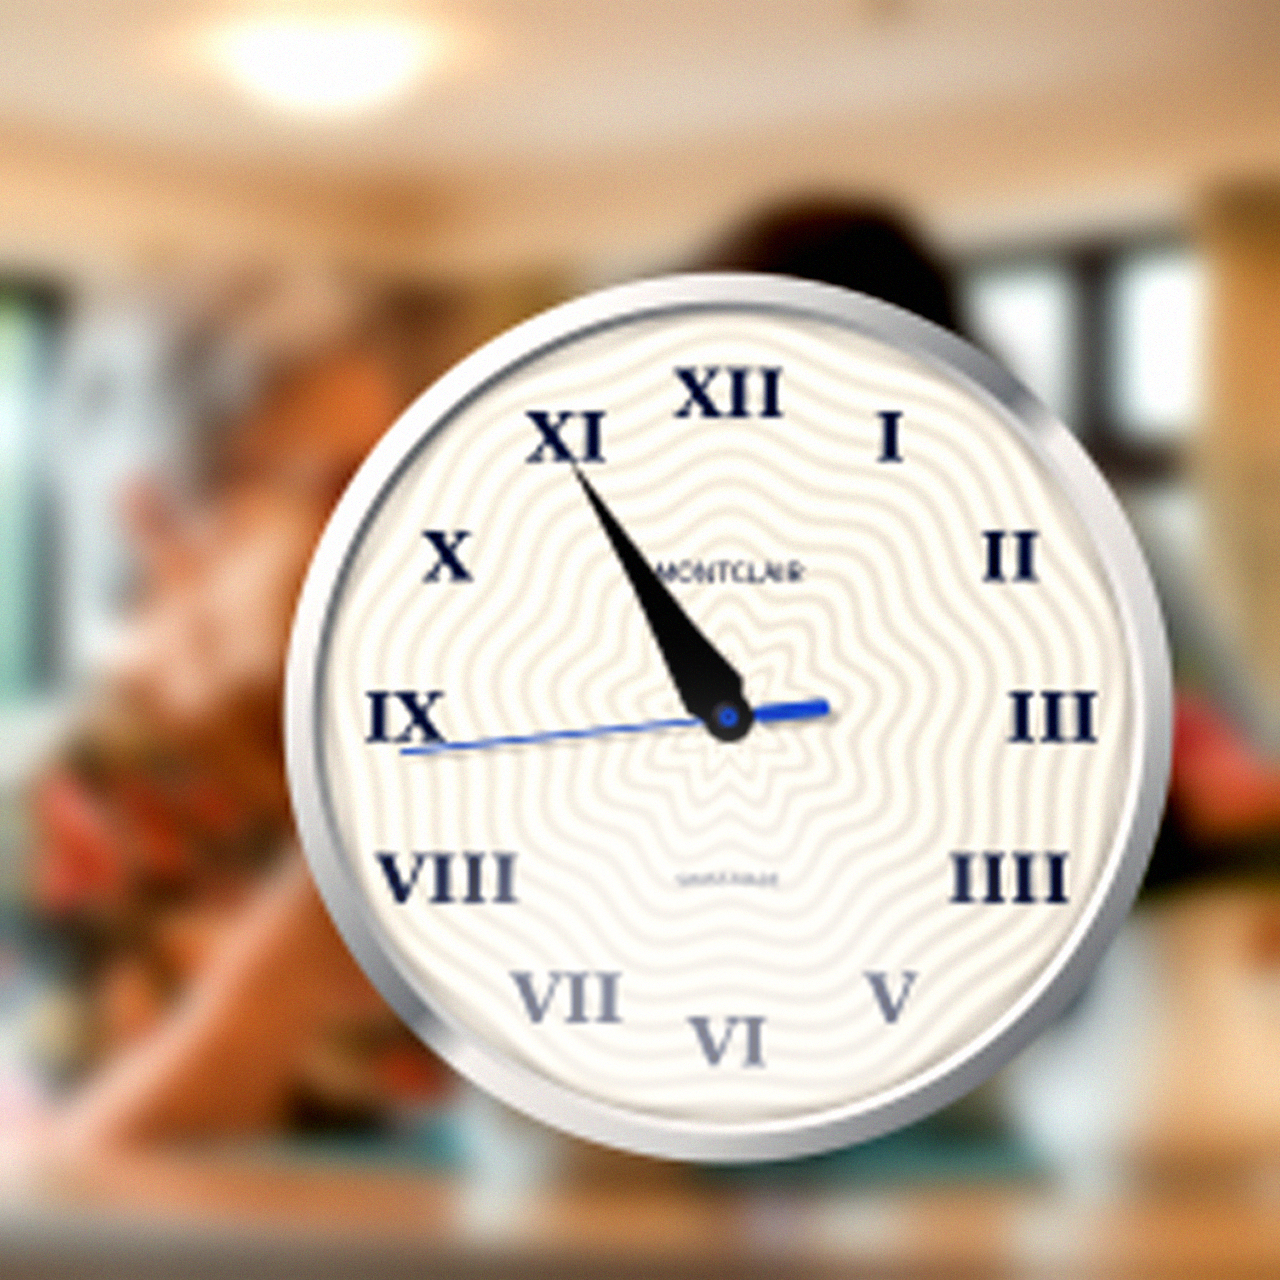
10:54:44
